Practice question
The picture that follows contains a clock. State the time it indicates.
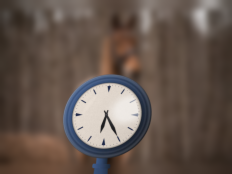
6:25
